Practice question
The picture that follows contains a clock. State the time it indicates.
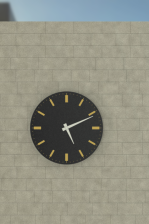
5:11
